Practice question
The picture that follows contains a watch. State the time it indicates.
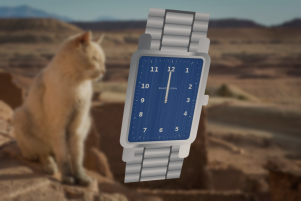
12:00
